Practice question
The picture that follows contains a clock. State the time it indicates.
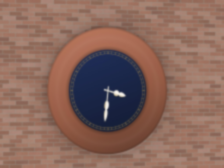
3:31
